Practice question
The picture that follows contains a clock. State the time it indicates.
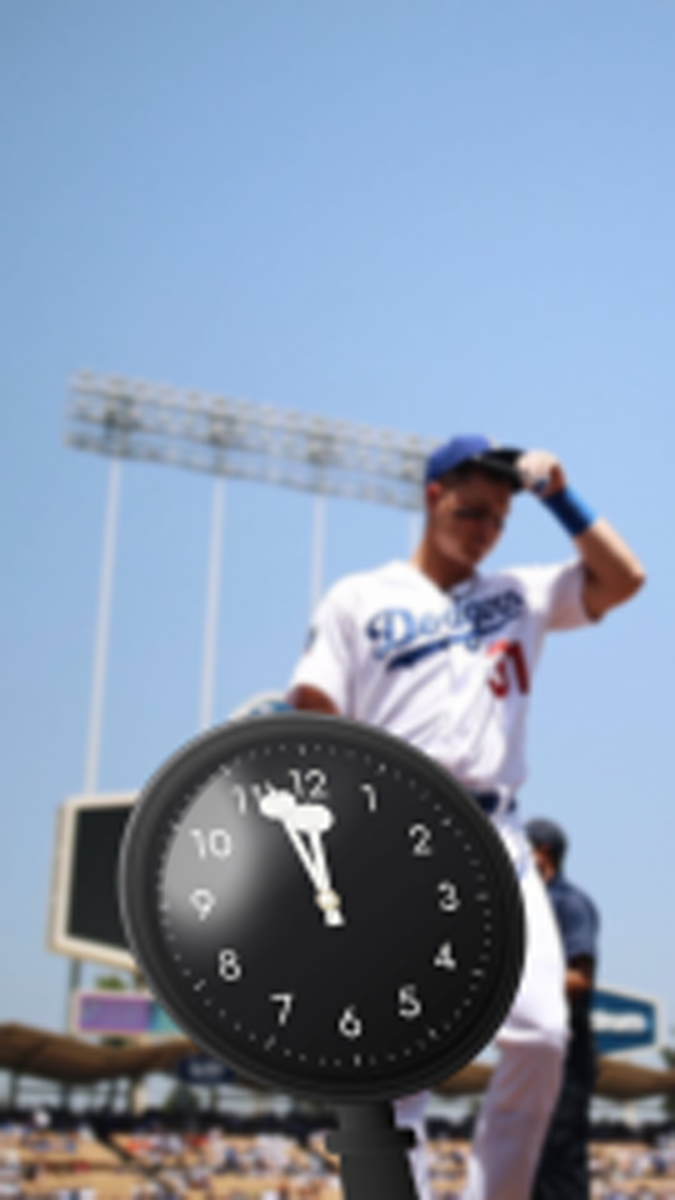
11:57
